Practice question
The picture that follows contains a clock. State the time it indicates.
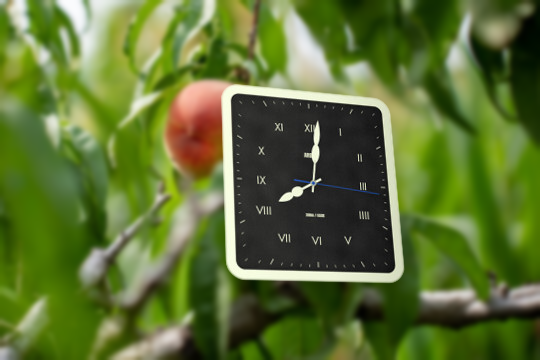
8:01:16
